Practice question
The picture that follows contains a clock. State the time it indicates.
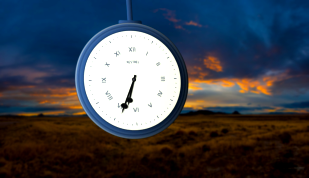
6:34
